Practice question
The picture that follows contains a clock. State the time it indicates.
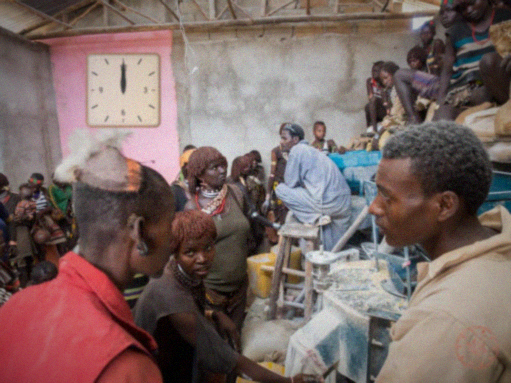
12:00
